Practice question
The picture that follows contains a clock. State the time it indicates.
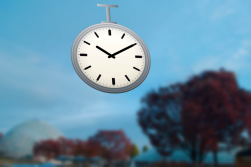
10:10
